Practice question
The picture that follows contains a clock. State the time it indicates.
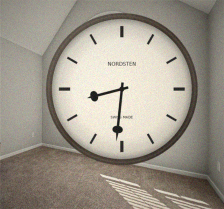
8:31
